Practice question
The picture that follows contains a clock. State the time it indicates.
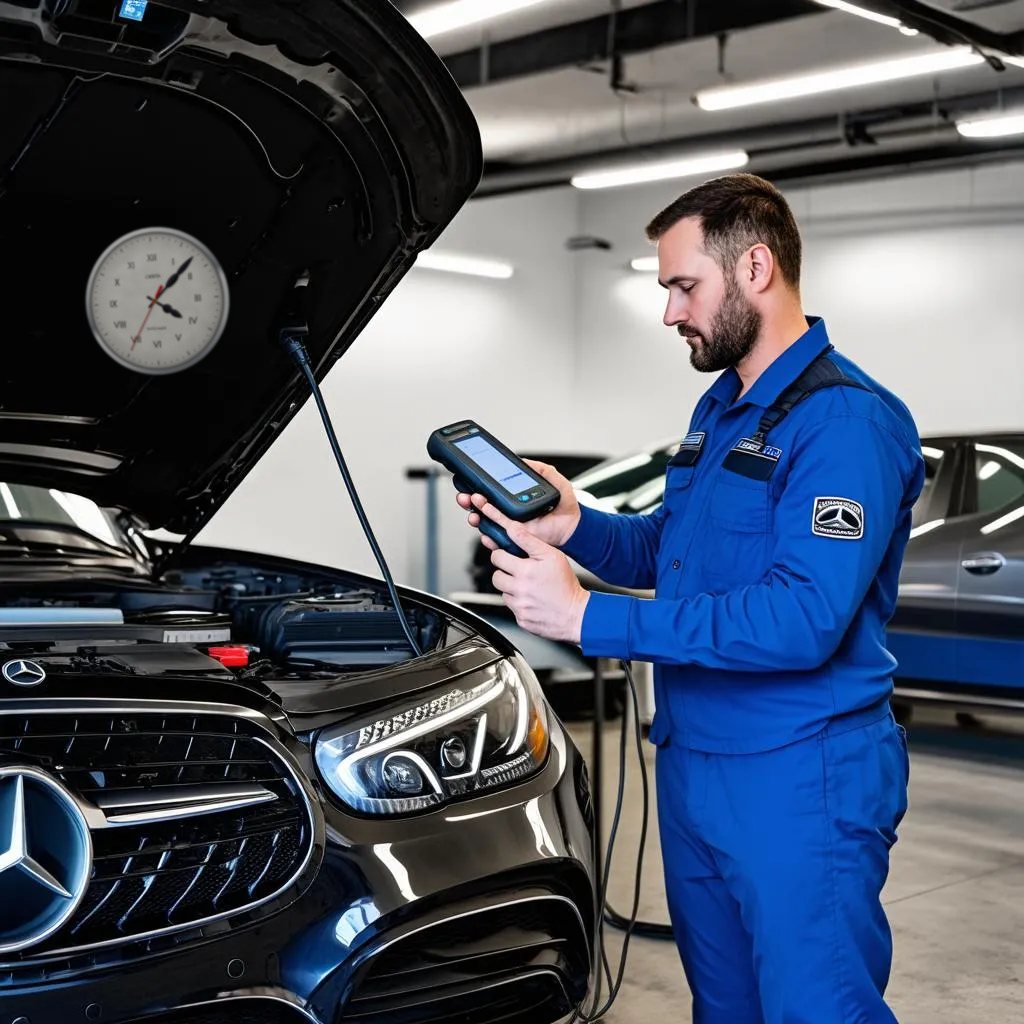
4:07:35
